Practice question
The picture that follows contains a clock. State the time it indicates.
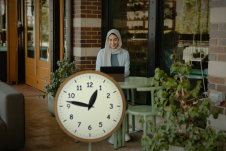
12:47
